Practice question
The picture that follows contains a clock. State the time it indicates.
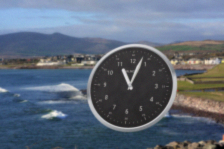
11:03
